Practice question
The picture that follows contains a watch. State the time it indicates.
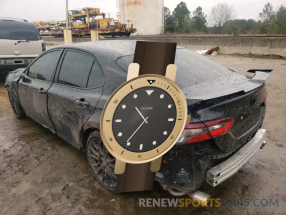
10:36
